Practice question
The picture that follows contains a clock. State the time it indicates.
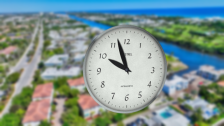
9:57
